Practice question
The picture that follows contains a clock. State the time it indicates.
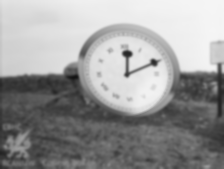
12:11
